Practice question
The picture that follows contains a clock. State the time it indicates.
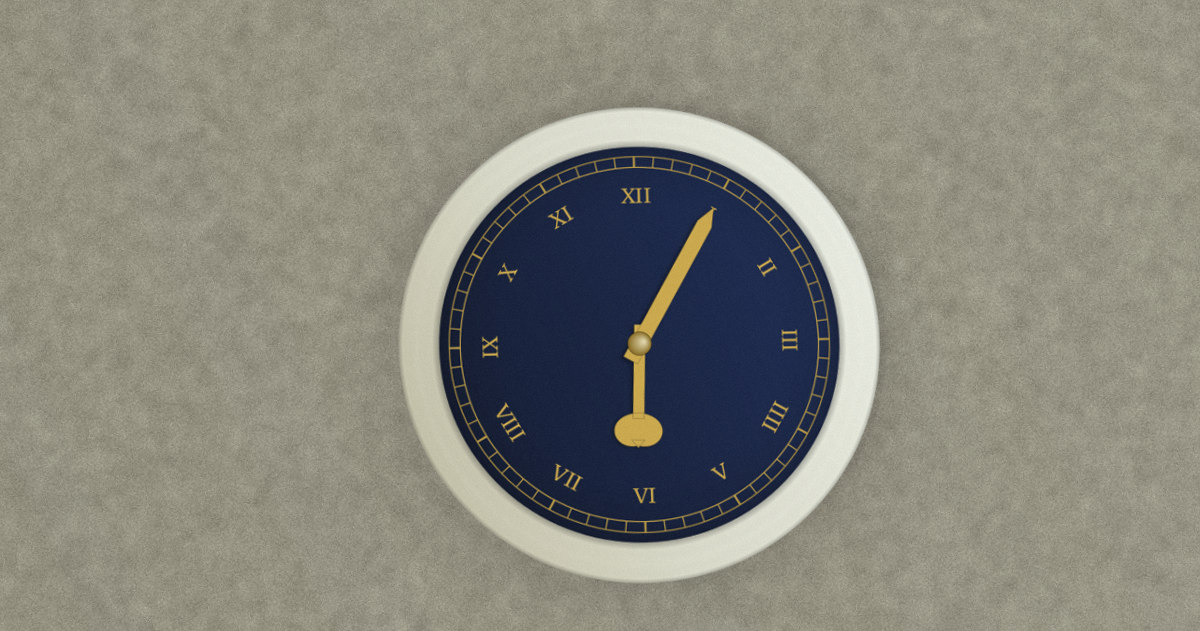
6:05
